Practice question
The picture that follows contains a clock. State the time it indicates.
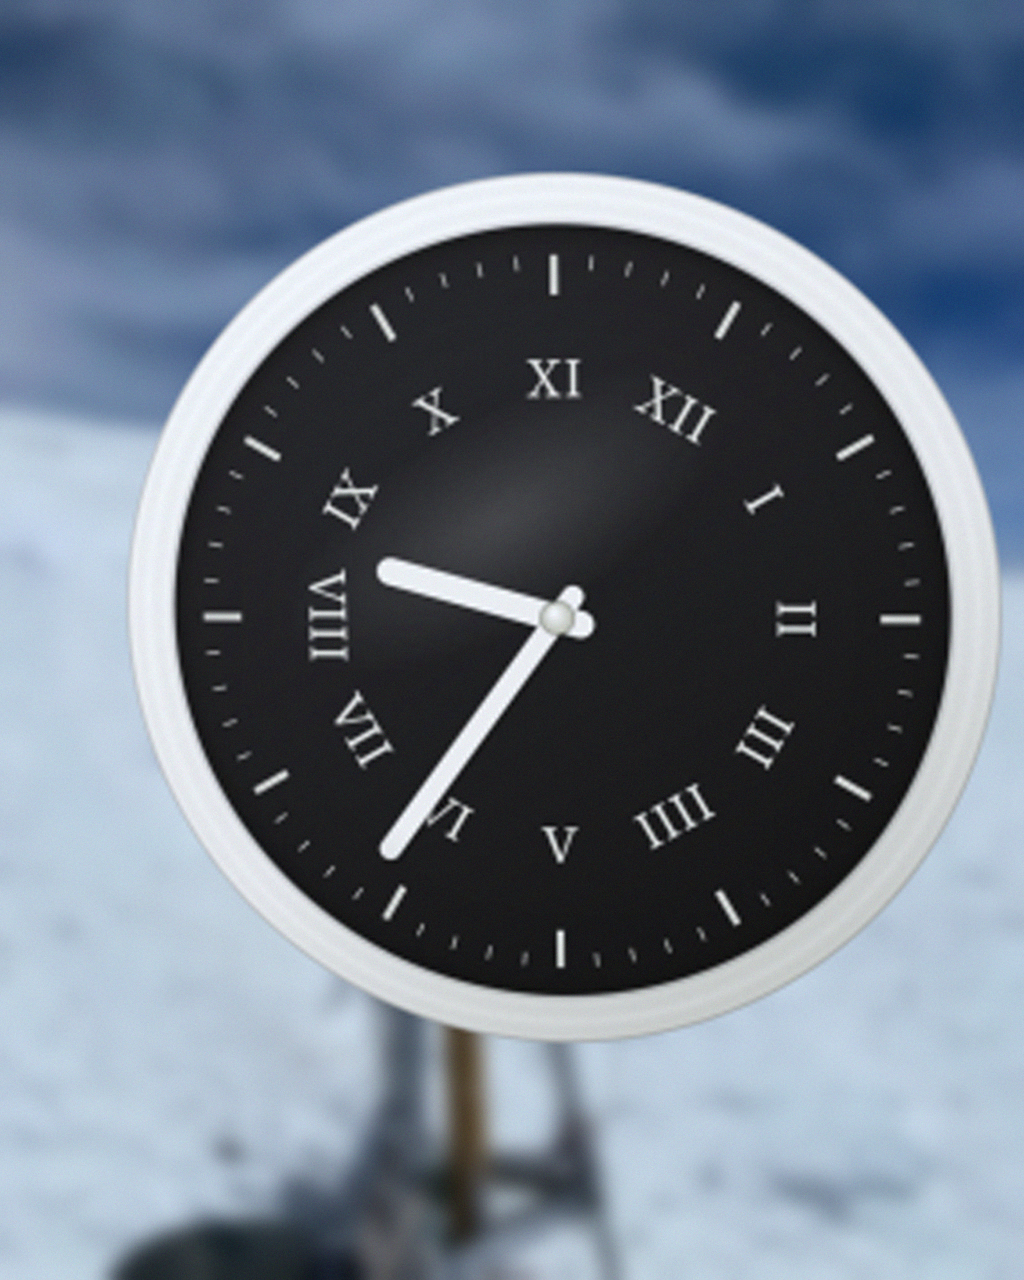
8:31
